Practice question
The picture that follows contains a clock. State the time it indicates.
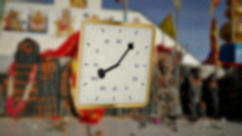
8:06
